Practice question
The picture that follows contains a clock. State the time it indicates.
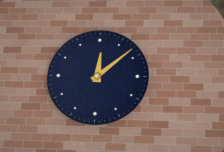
12:08
